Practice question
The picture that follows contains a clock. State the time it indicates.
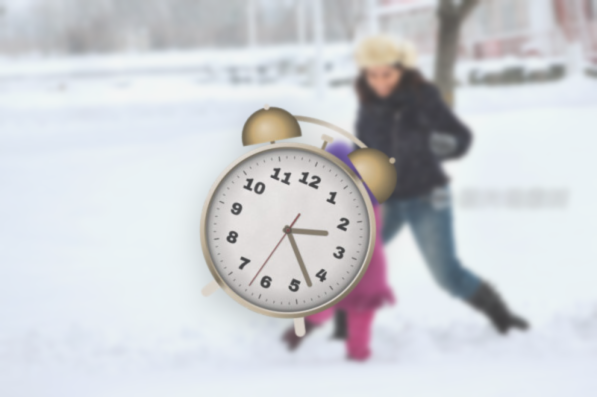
2:22:32
